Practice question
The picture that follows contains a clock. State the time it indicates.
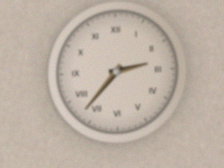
2:37
